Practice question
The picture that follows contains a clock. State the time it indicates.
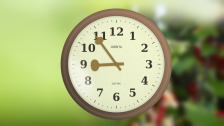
8:54
